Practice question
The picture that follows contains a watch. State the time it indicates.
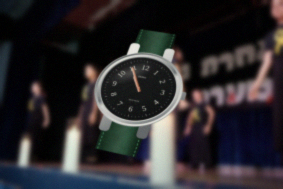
10:55
